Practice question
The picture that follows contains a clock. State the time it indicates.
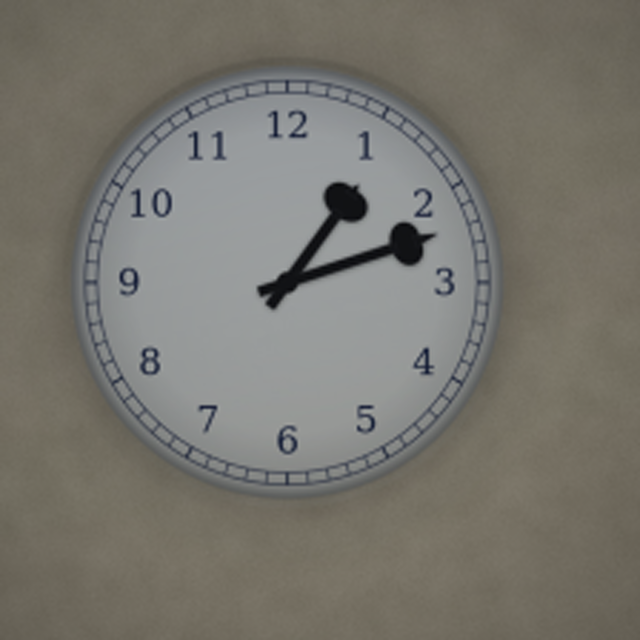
1:12
